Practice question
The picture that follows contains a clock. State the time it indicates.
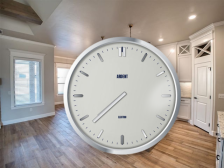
7:38
